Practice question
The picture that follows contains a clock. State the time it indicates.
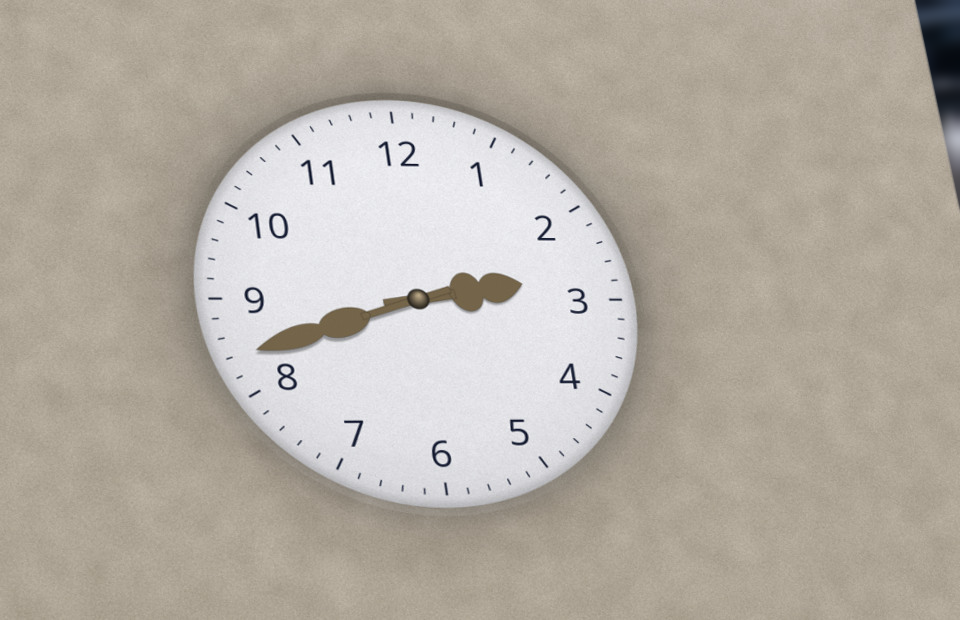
2:42
